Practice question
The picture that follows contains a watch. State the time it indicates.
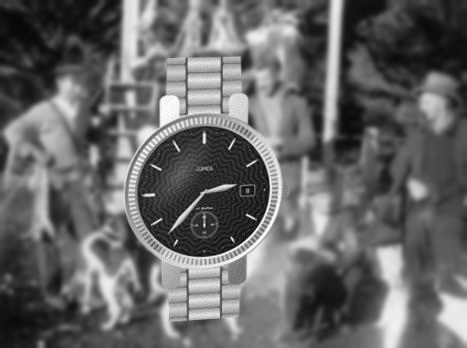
2:37
